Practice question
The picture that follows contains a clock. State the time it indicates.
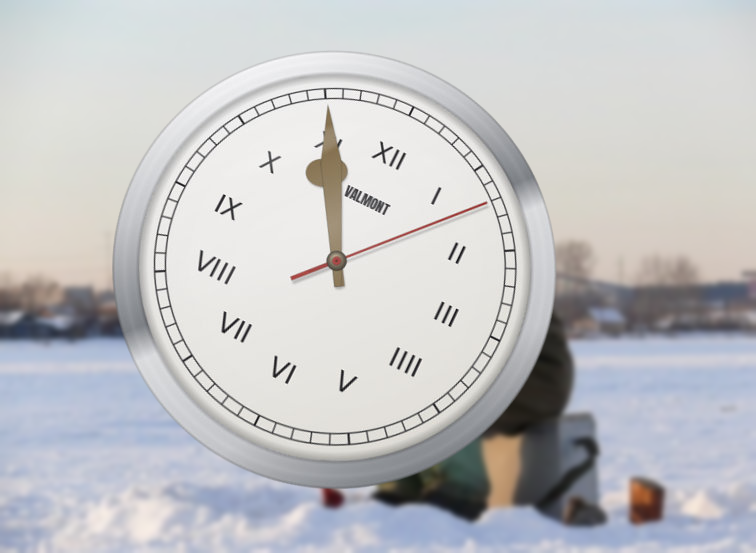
10:55:07
